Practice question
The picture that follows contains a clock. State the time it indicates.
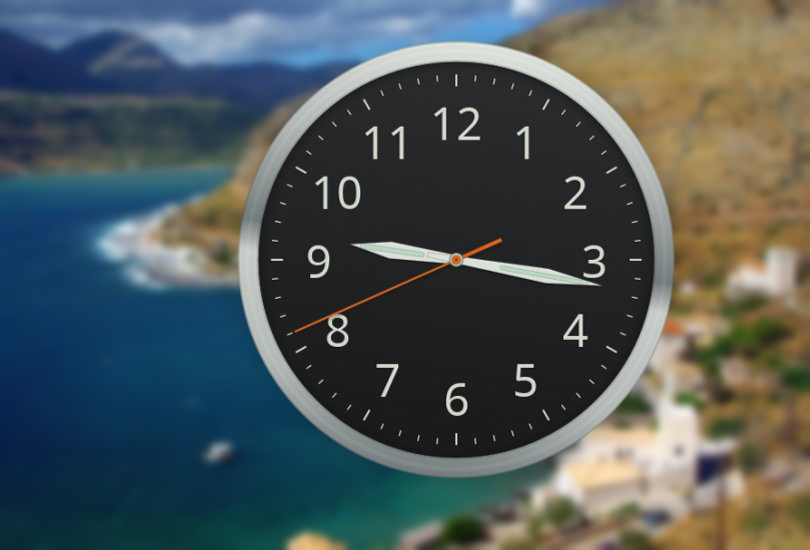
9:16:41
